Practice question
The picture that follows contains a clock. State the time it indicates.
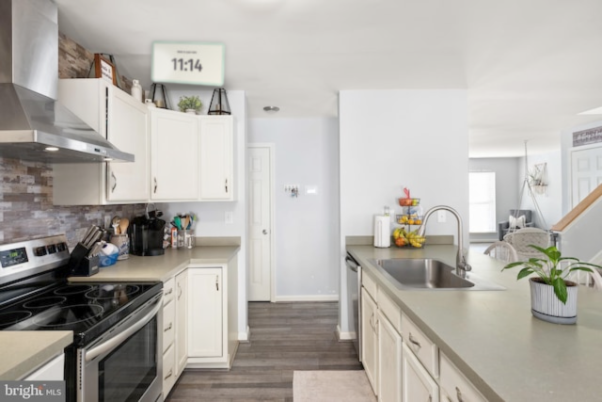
11:14
